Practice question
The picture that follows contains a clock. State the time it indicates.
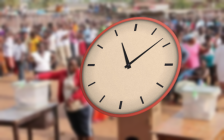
11:08
